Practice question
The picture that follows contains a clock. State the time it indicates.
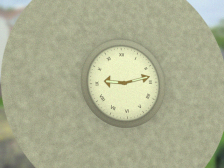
9:13
